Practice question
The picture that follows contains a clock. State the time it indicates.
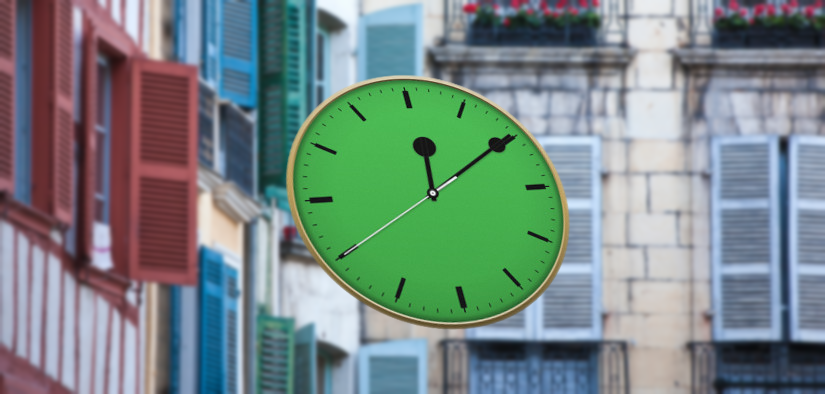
12:09:40
